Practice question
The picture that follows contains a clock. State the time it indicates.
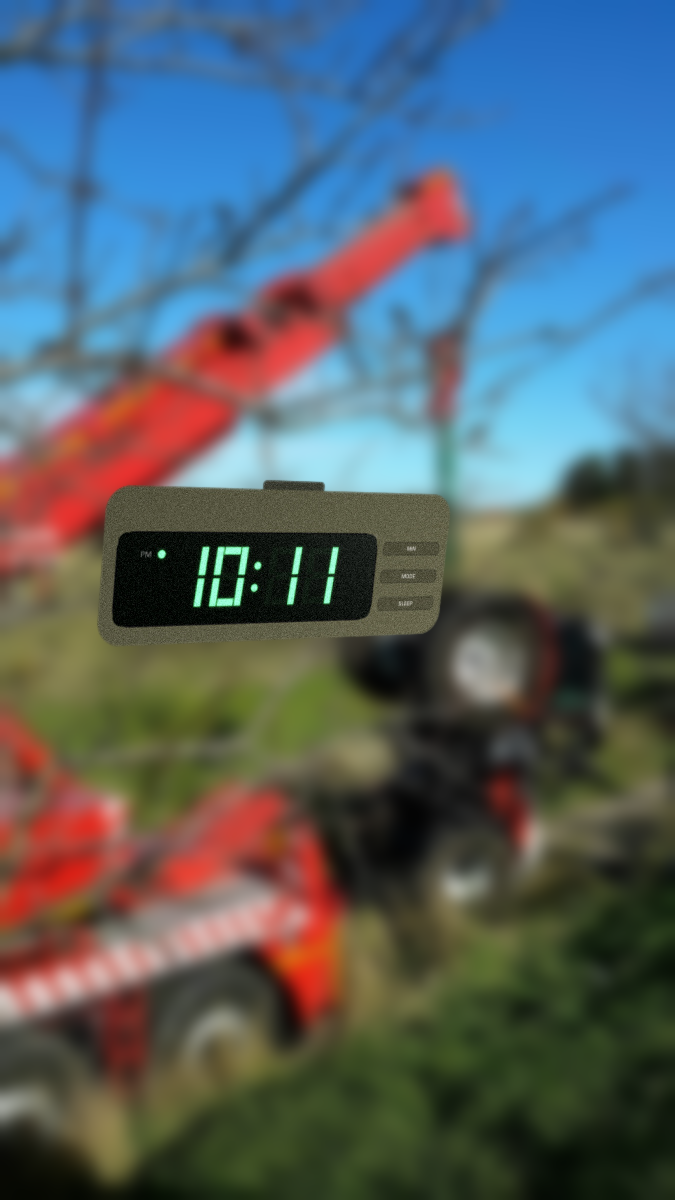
10:11
